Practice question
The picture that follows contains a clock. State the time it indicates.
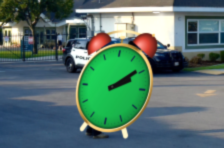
2:09
